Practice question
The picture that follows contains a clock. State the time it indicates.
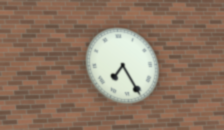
7:26
